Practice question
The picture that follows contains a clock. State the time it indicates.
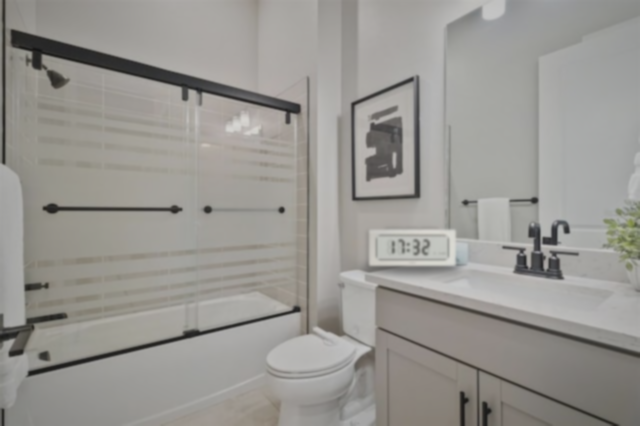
17:32
